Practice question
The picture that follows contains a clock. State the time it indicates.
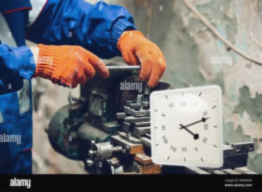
4:12
